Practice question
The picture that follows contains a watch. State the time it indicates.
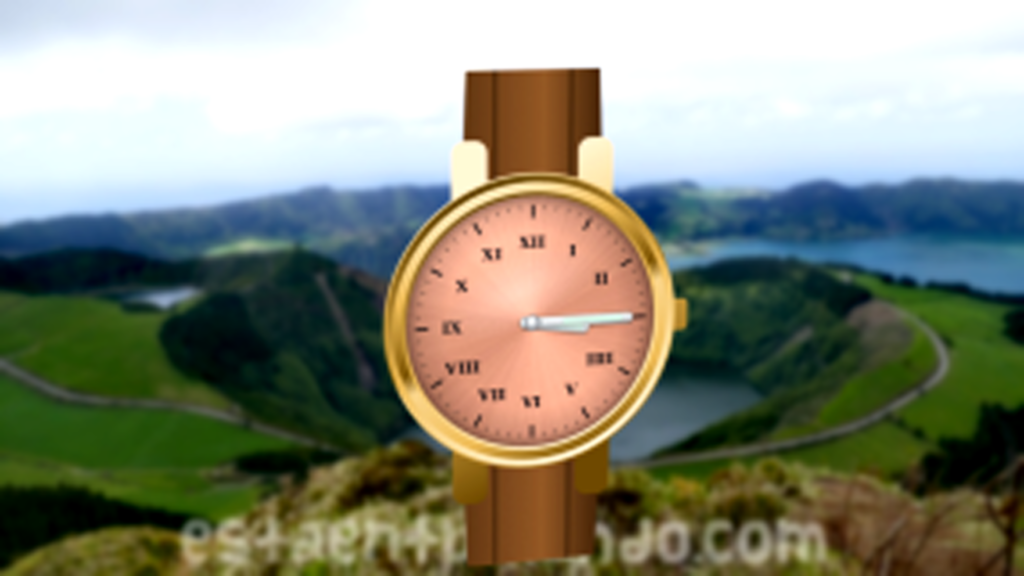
3:15
